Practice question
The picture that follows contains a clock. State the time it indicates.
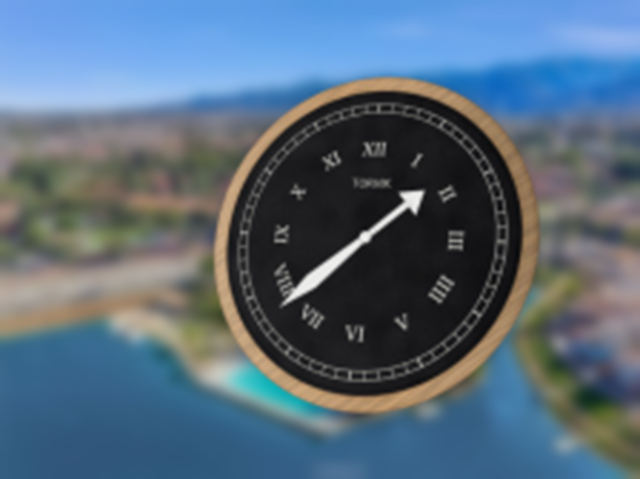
1:38
